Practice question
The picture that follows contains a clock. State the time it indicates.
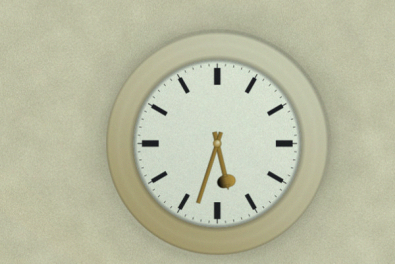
5:33
